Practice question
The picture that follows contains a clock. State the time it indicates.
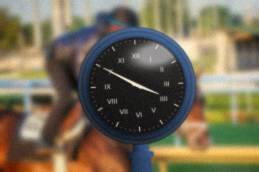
3:50
